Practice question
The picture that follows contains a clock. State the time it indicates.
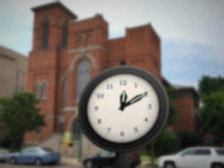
12:10
